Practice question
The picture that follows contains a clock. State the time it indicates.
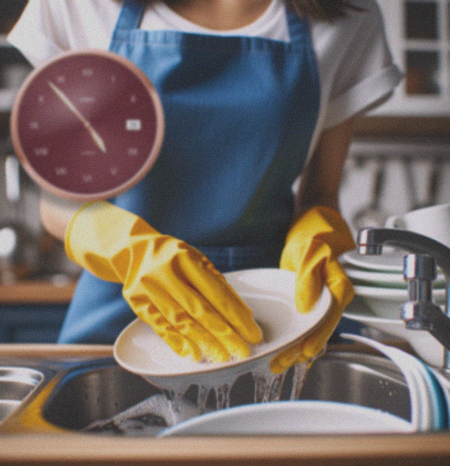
4:53
